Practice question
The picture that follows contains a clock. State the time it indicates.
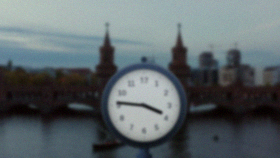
3:46
